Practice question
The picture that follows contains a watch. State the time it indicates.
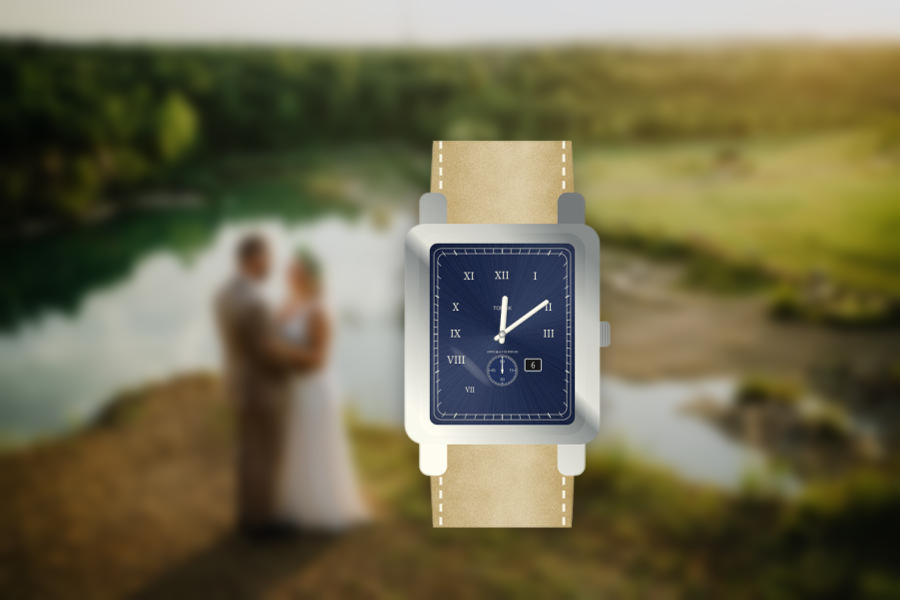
12:09
